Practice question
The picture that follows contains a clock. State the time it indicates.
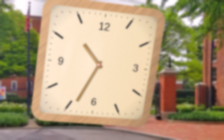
10:34
